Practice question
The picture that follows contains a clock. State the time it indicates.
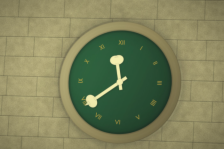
11:39
